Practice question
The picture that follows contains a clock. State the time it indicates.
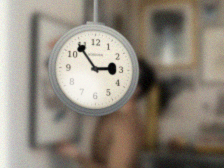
2:54
